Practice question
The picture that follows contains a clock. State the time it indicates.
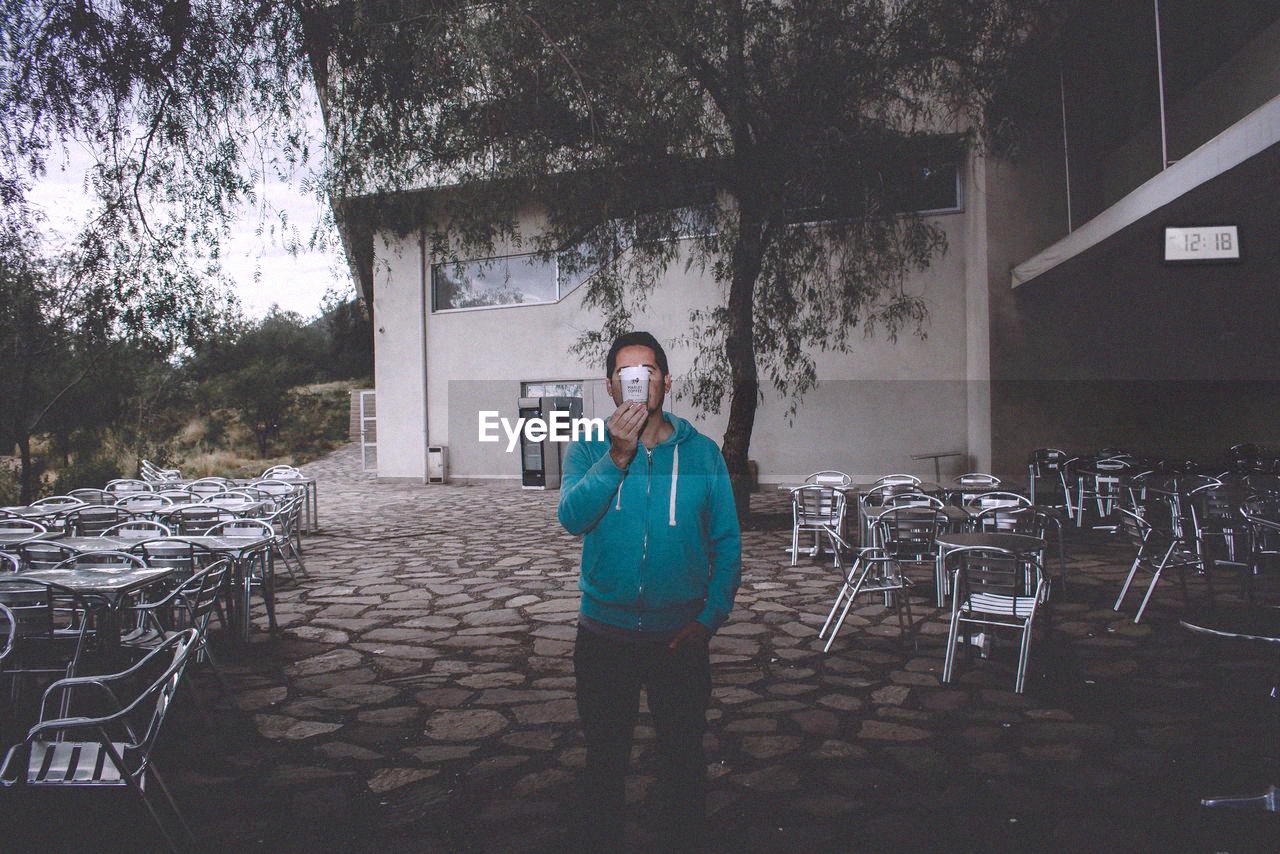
12:18
